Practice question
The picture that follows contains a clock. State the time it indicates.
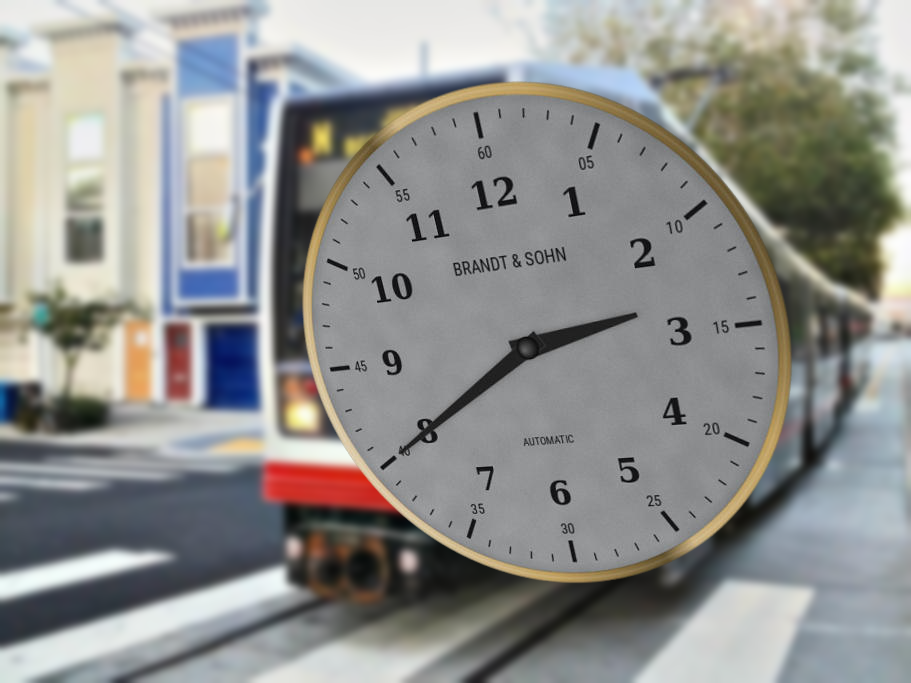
2:40
